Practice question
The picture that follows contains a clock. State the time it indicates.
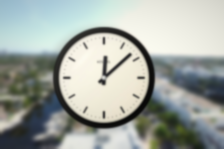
12:08
